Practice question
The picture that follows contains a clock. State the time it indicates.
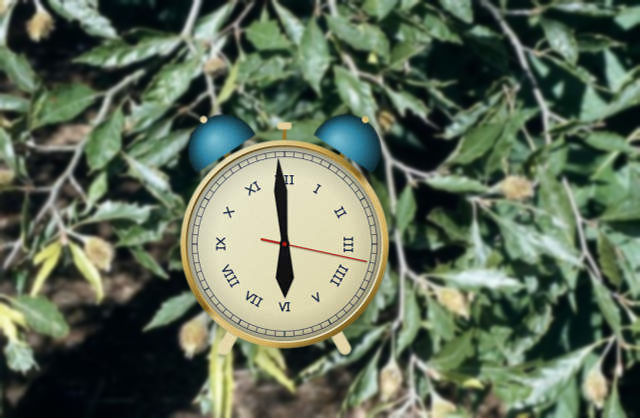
5:59:17
